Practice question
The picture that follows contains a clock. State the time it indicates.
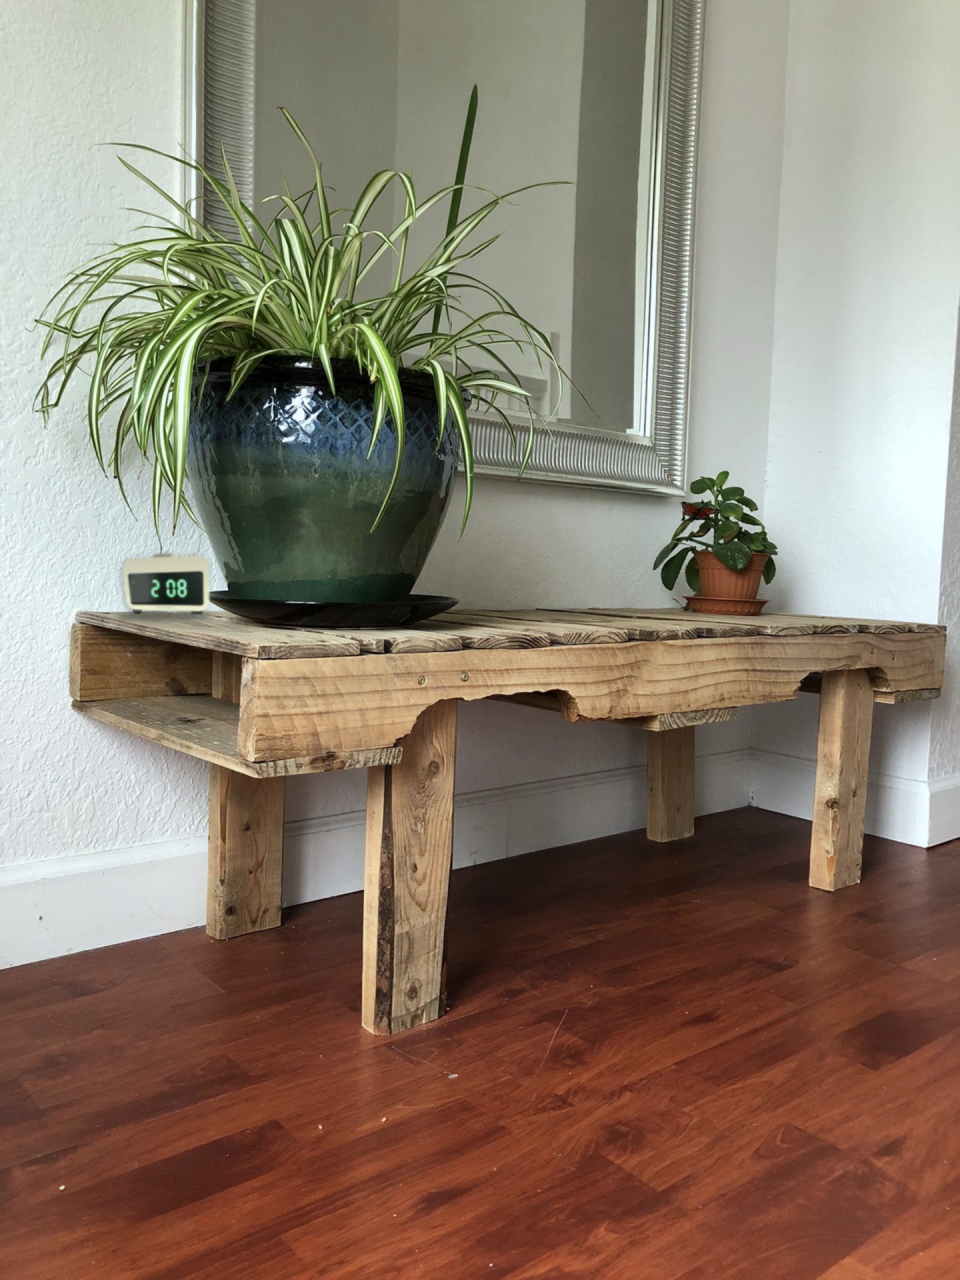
2:08
